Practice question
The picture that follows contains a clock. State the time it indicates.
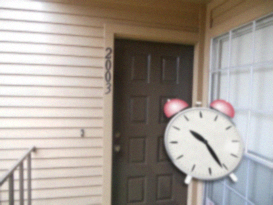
10:26
